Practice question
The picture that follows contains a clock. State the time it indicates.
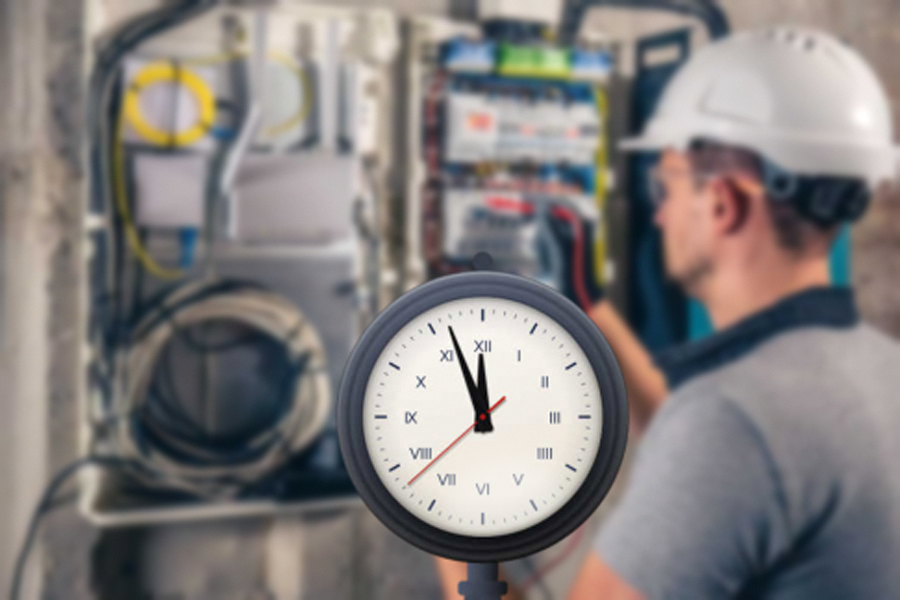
11:56:38
